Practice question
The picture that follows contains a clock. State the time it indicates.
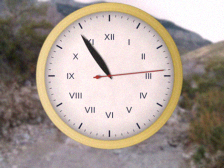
10:54:14
